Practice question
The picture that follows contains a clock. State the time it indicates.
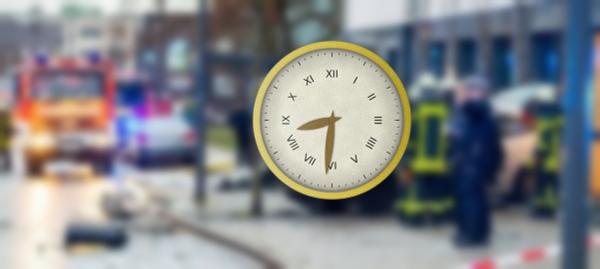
8:31
